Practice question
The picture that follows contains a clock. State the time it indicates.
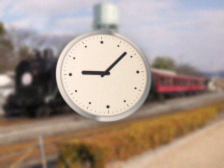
9:08
